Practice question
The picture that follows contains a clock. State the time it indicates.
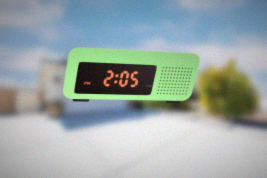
2:05
